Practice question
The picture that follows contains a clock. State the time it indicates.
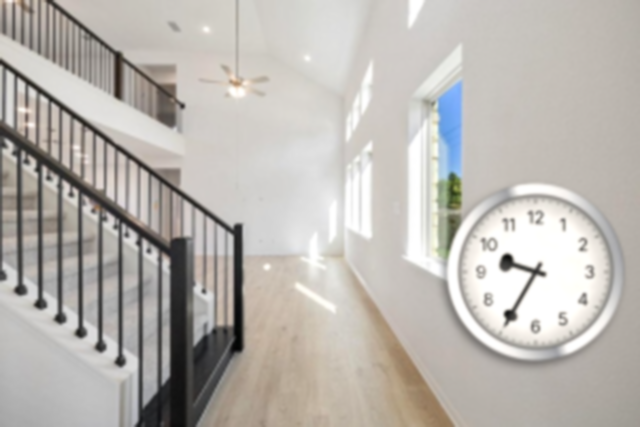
9:35
